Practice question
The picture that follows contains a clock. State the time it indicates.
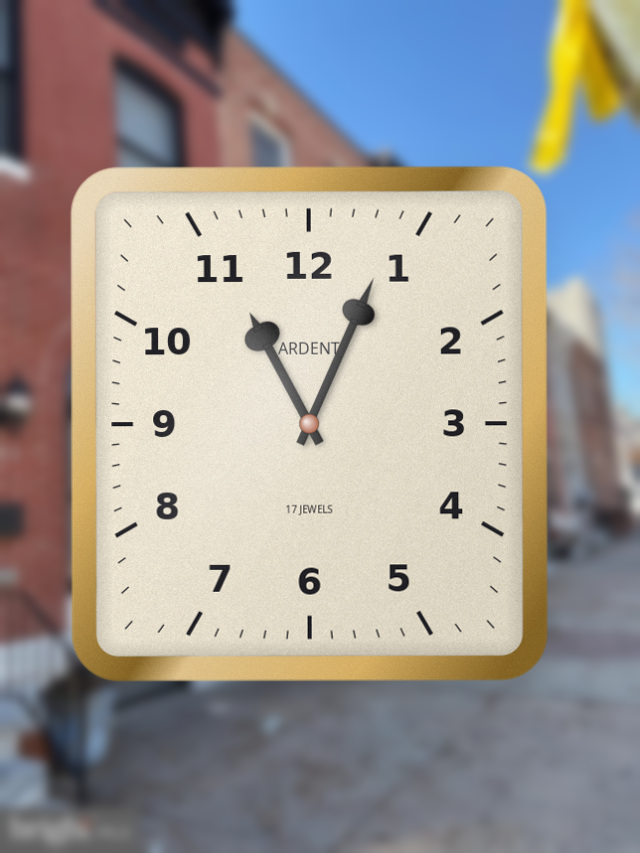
11:04
